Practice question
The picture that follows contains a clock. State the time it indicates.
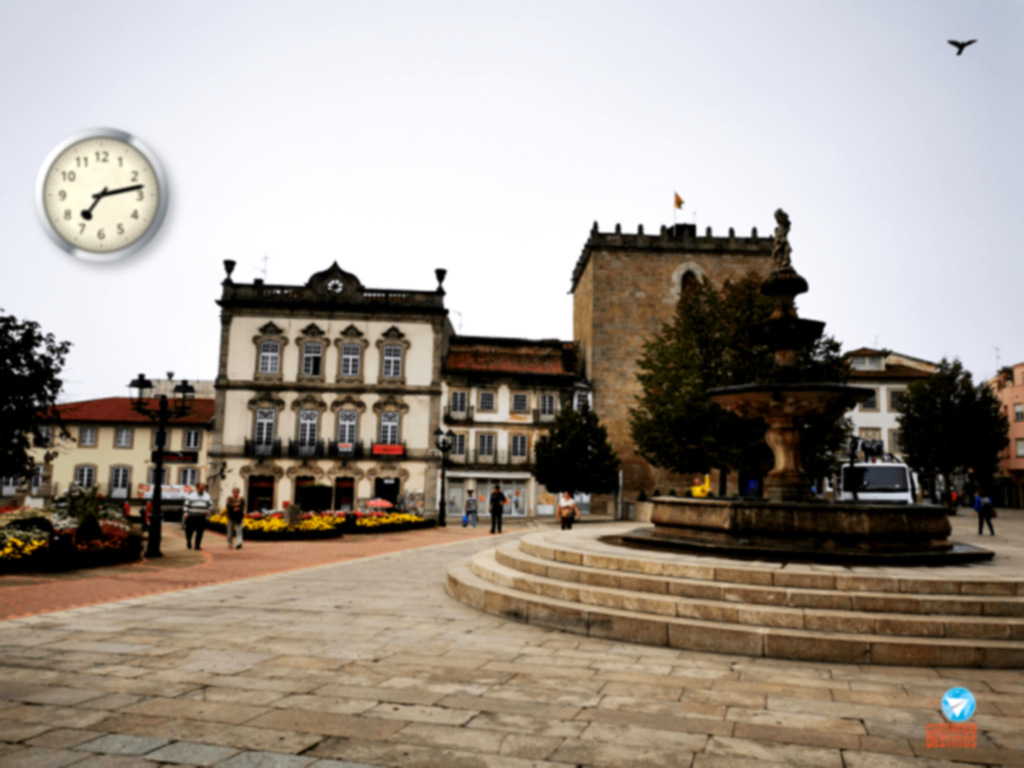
7:13
